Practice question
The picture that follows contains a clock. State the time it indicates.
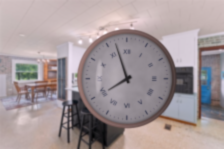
7:57
